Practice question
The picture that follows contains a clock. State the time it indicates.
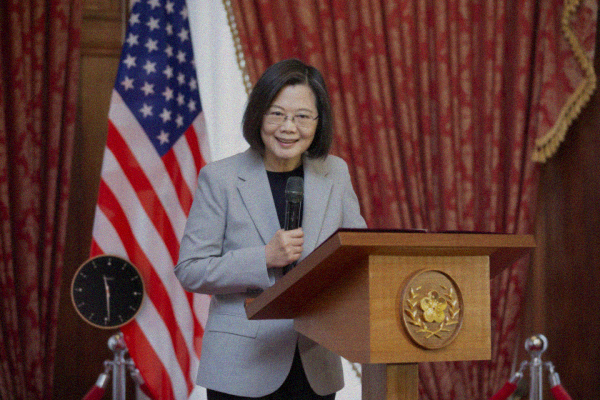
11:29
